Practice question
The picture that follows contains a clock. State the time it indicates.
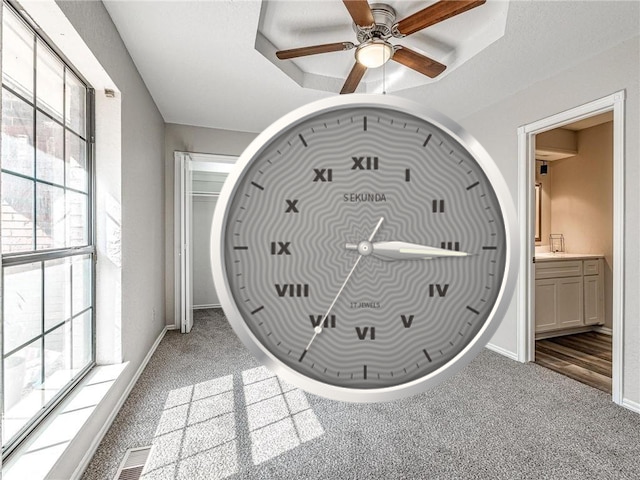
3:15:35
